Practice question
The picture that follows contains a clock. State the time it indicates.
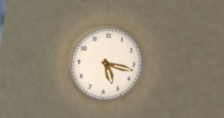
5:17
